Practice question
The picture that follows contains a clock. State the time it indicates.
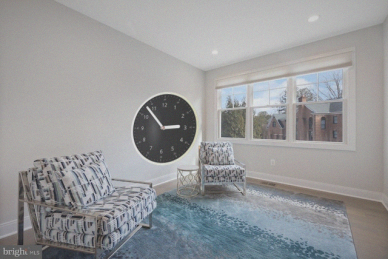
2:53
